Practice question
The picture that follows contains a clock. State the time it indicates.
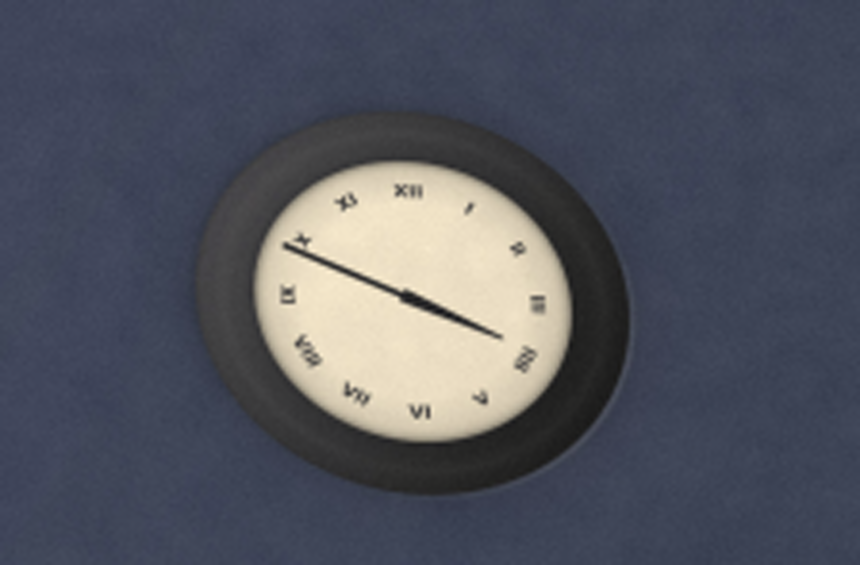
3:49
